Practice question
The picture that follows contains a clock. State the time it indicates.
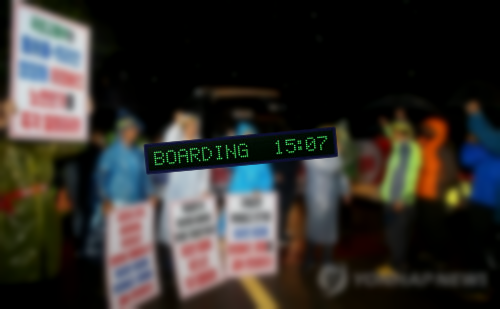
15:07
